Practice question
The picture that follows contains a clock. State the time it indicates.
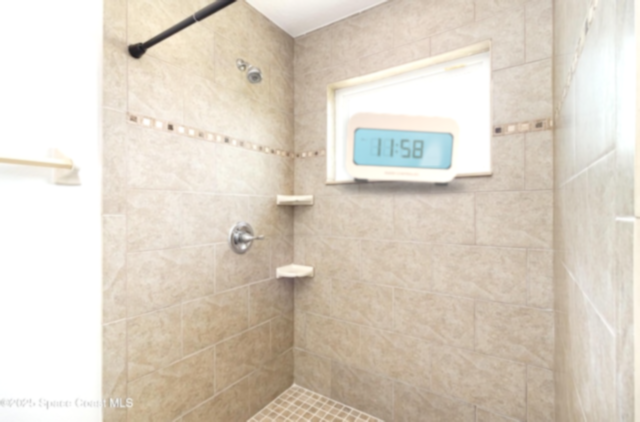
11:58
